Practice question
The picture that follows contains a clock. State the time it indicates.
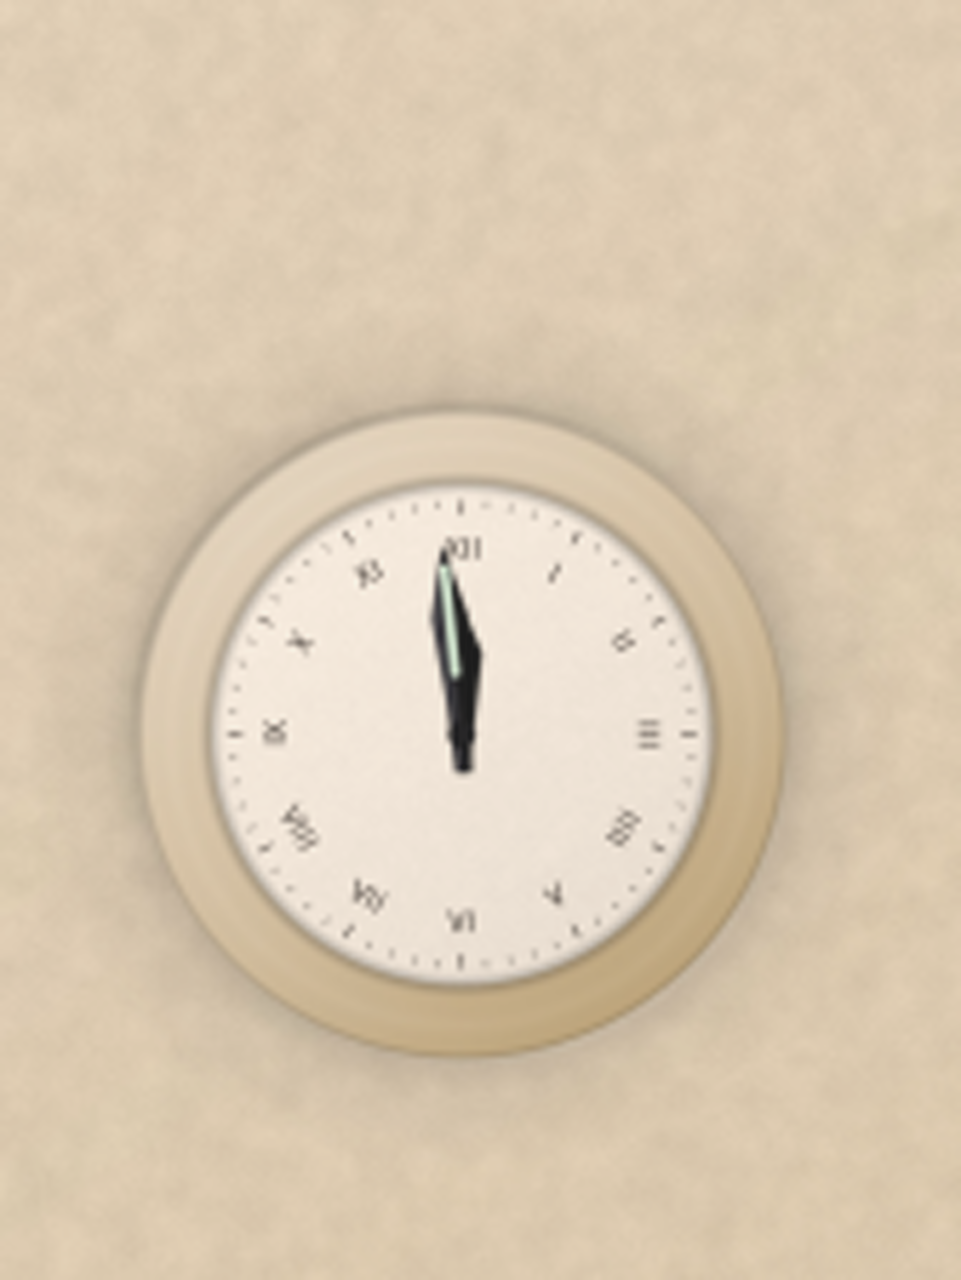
11:59
